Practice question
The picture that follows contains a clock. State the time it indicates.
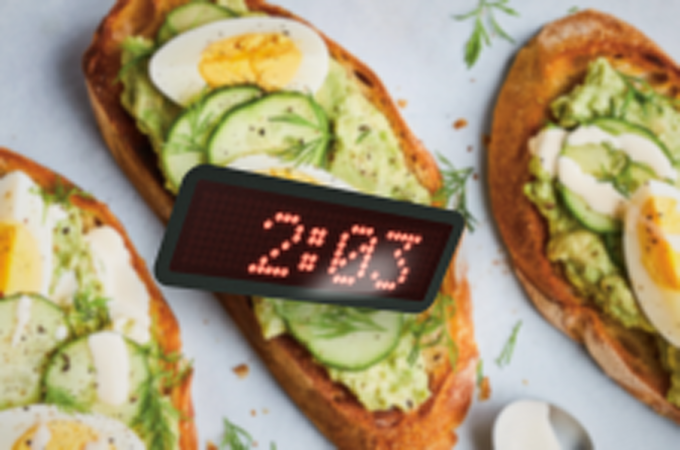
2:03
